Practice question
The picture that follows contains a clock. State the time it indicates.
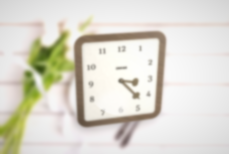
3:23
